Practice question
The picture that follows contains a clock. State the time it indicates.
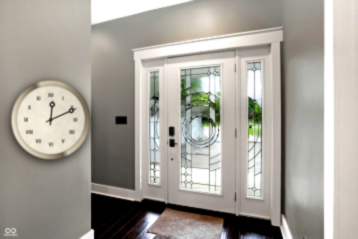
12:11
